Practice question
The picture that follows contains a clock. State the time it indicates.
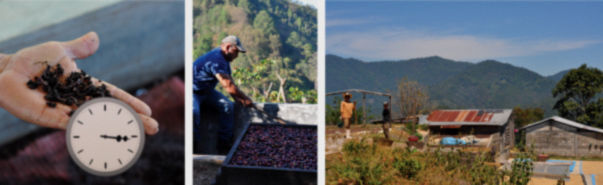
3:16
